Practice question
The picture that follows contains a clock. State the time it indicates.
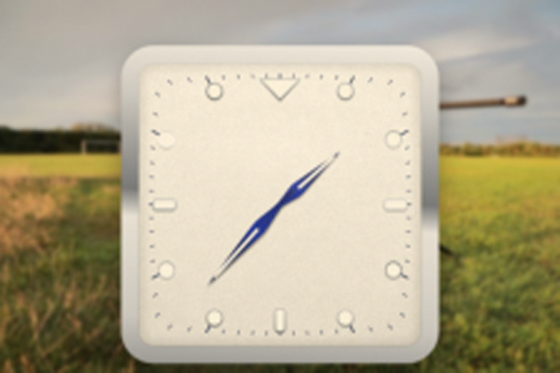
1:37
